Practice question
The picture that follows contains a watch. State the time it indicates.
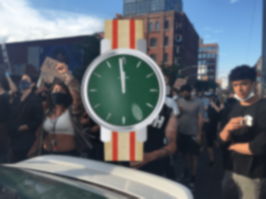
11:59
